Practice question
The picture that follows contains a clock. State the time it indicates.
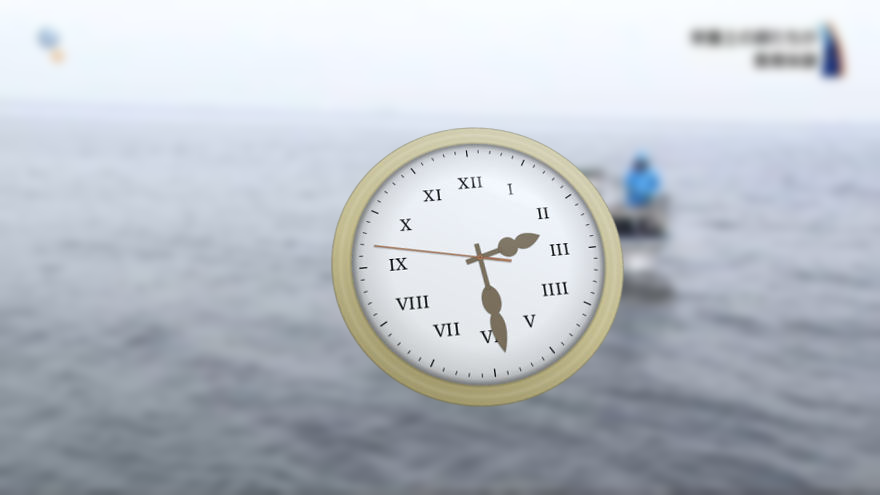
2:28:47
